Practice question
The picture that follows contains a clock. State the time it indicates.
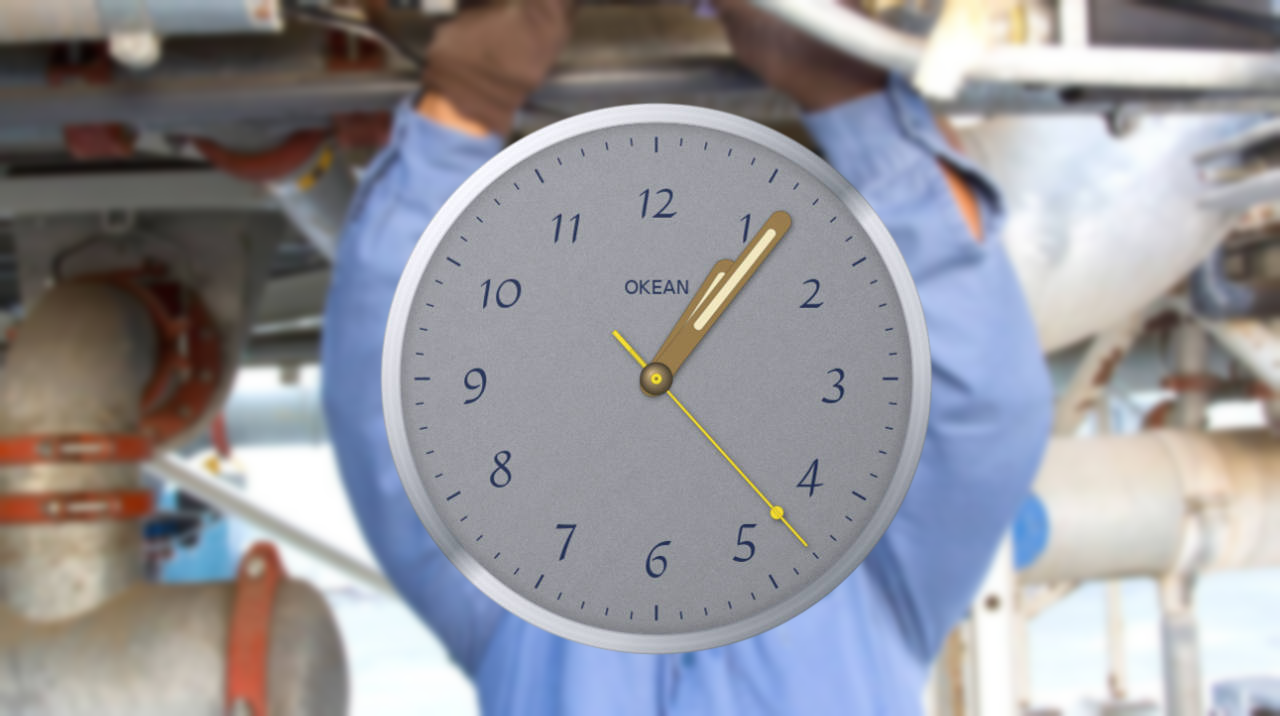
1:06:23
